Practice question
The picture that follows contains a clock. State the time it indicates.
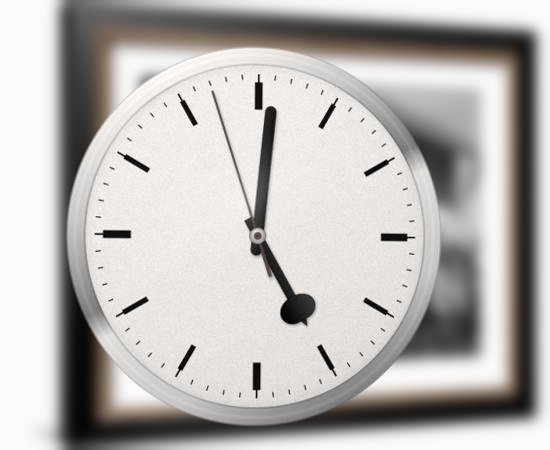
5:00:57
